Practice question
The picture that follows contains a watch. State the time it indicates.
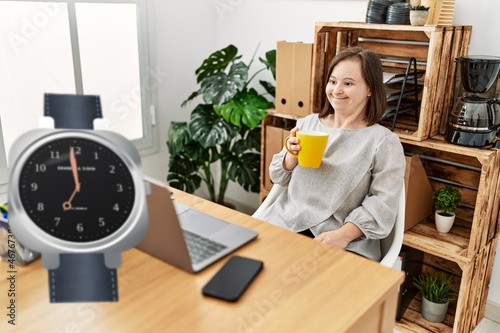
6:59
